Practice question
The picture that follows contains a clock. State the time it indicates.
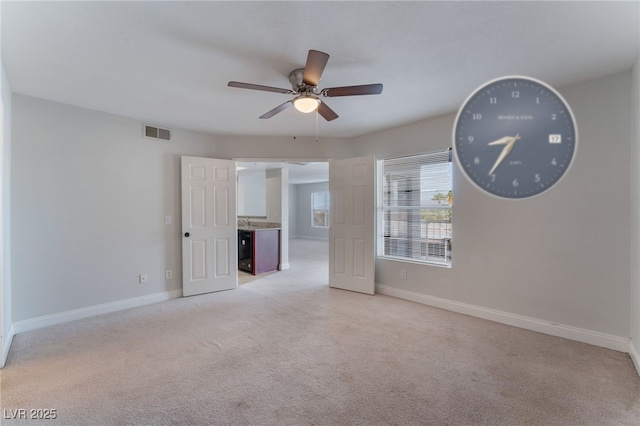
8:36
